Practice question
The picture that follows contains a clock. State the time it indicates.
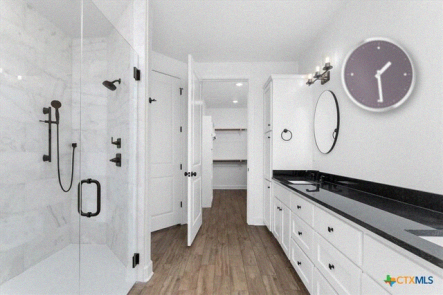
1:29
